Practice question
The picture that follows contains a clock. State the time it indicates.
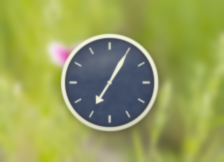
7:05
